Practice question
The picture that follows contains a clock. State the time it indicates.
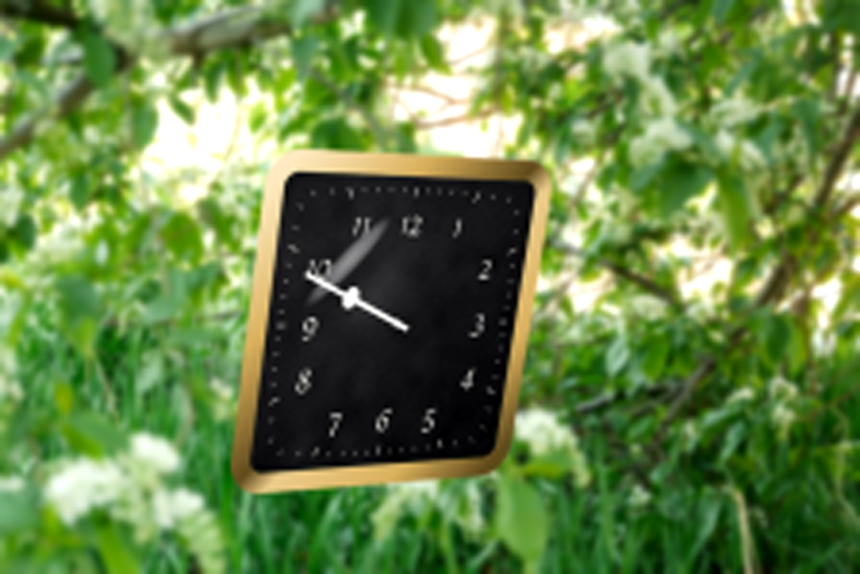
9:49
